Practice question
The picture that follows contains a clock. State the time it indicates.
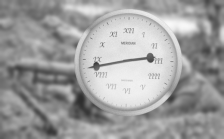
2:43
